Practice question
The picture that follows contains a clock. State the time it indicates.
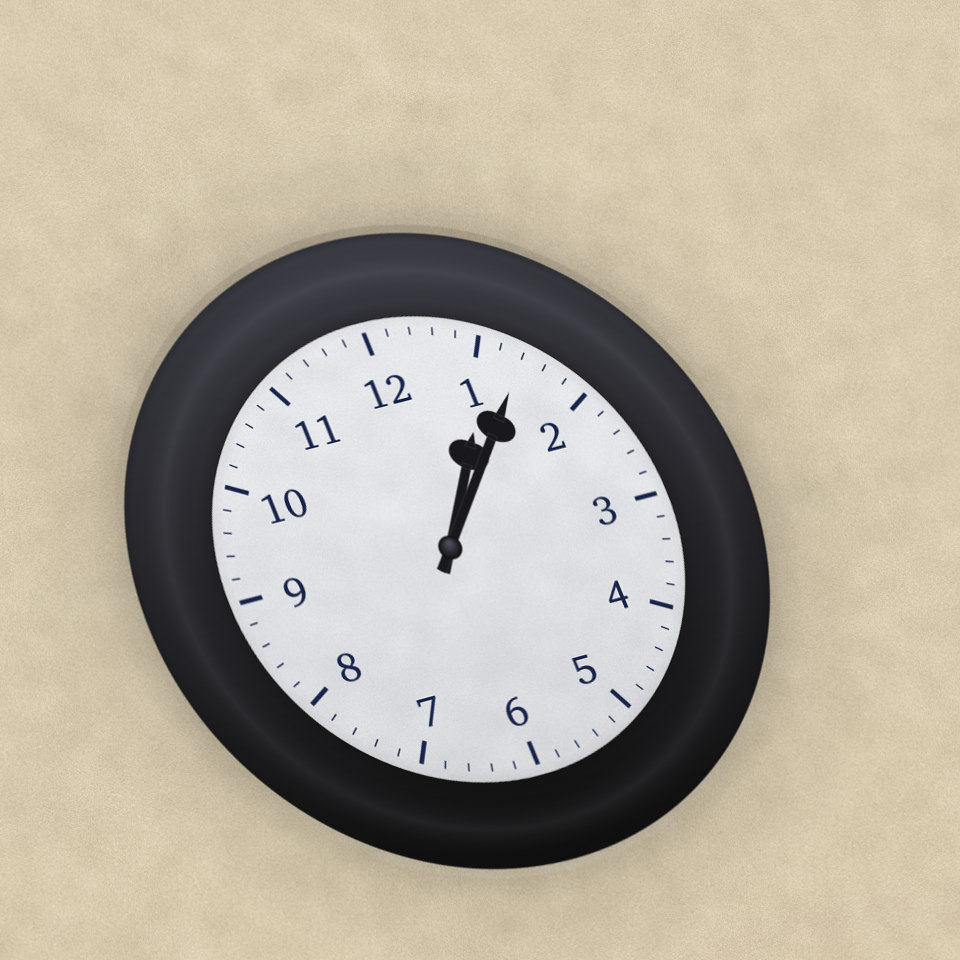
1:07
